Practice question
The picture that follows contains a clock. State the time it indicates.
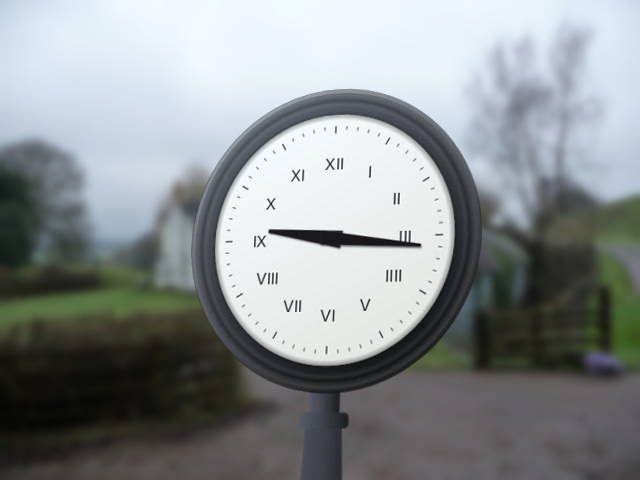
9:16
